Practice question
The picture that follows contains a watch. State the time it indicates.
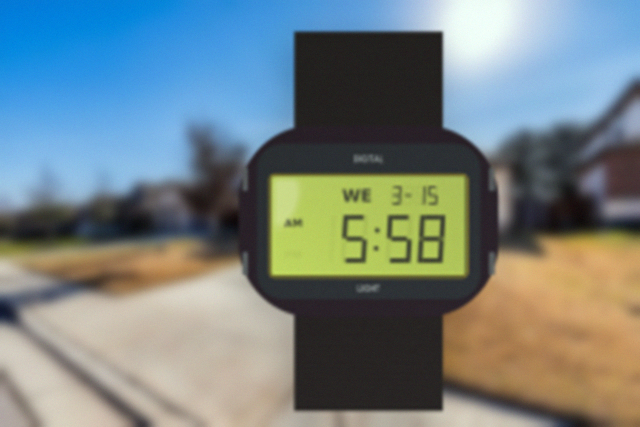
5:58
